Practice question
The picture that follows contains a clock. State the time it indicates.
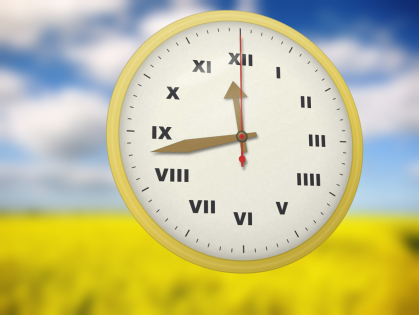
11:43:00
